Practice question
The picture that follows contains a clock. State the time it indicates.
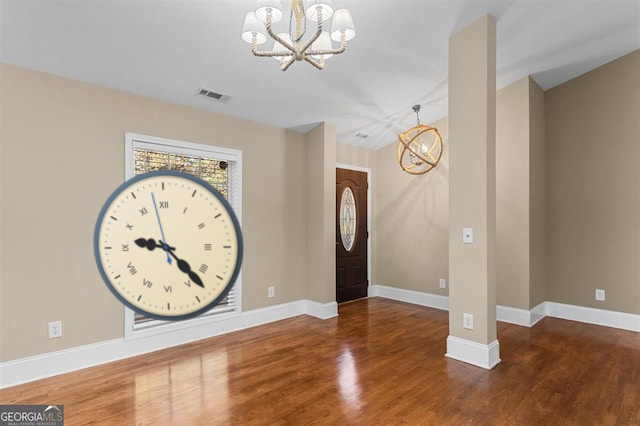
9:22:58
